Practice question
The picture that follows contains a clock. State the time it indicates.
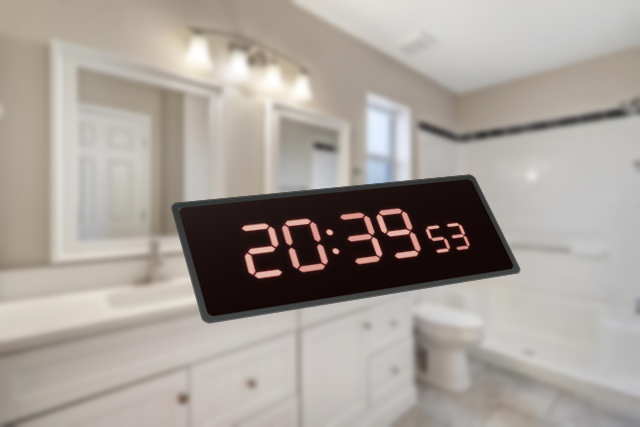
20:39:53
